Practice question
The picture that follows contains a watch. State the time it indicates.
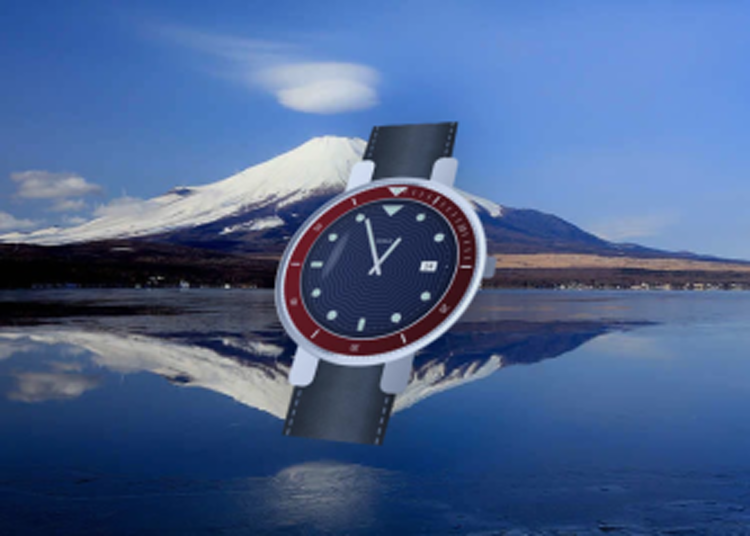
12:56
